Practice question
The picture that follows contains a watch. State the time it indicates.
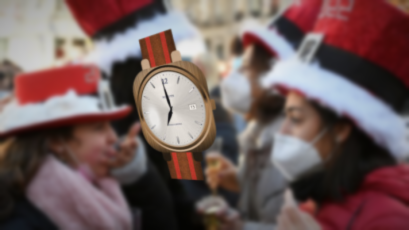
6:59
